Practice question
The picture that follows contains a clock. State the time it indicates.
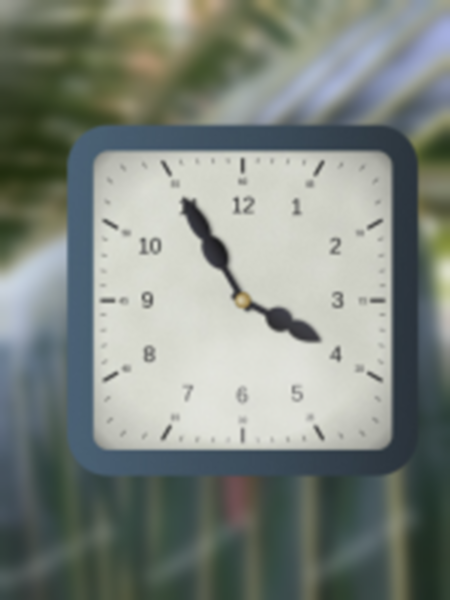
3:55
